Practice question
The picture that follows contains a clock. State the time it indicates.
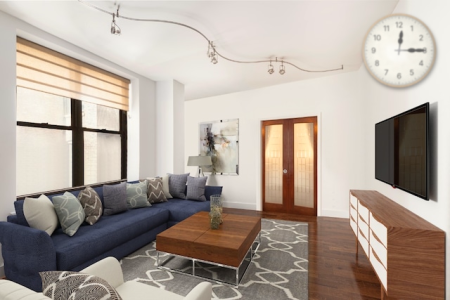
12:15
